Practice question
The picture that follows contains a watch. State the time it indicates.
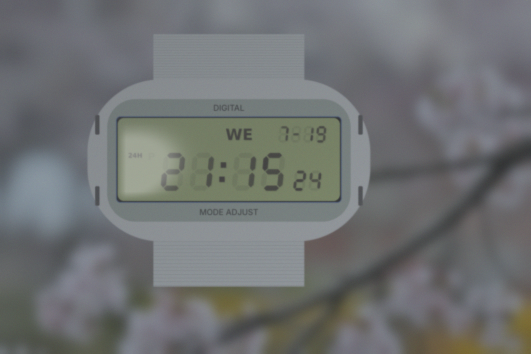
21:15:24
